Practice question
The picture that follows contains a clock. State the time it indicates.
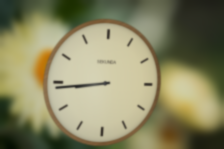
8:44
